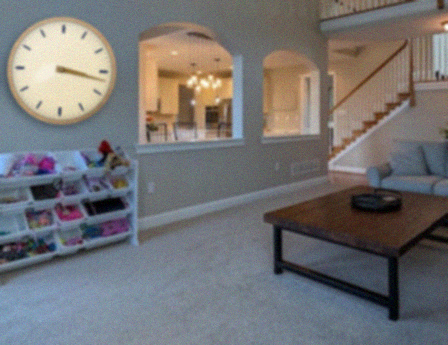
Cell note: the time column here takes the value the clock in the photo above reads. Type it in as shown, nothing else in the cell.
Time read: 3:17
